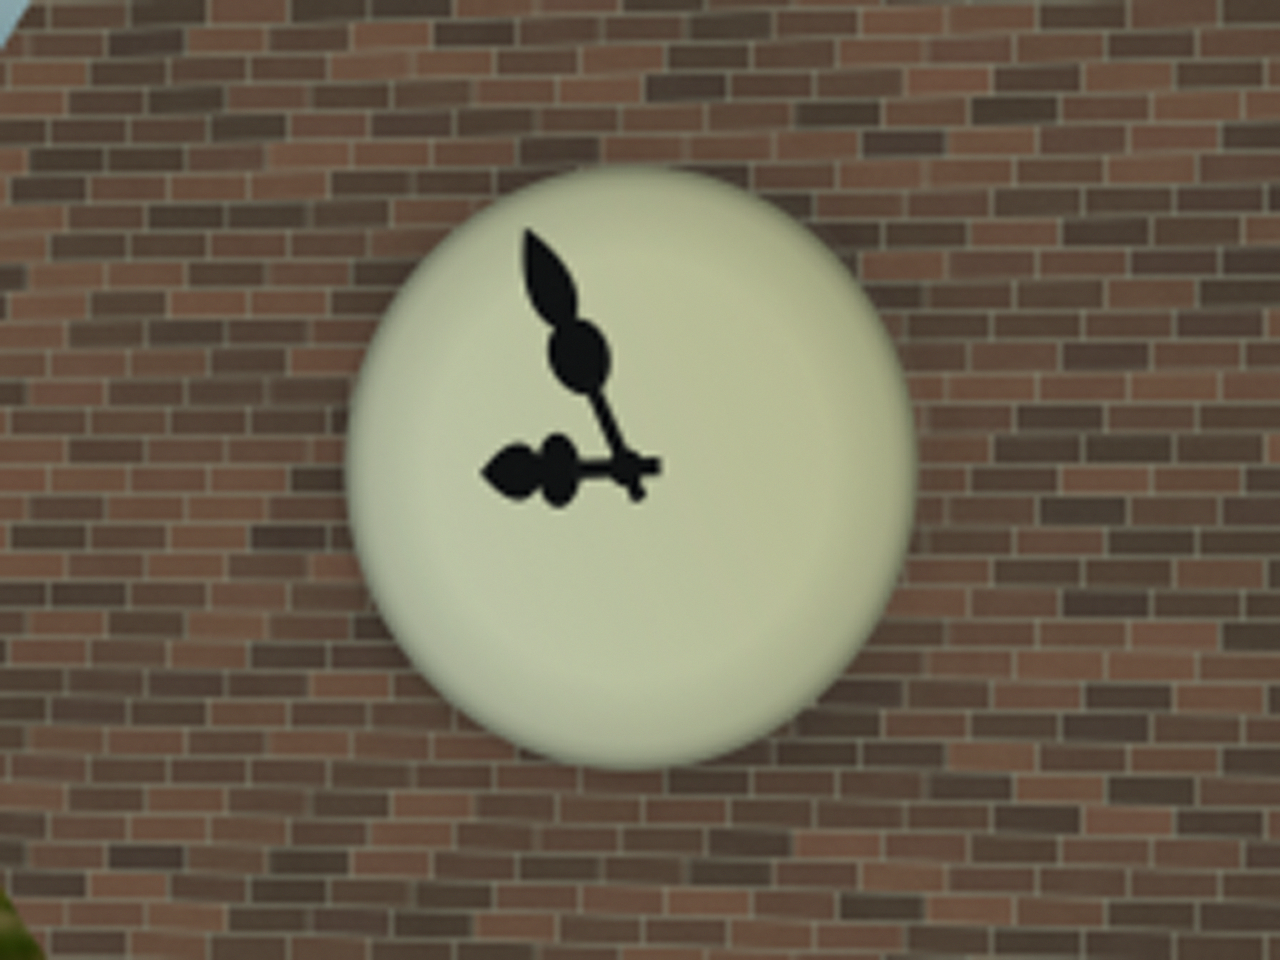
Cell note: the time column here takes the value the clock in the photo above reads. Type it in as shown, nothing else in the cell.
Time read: 8:56
